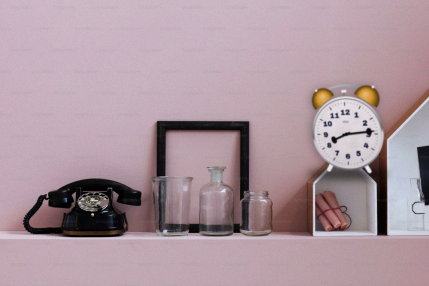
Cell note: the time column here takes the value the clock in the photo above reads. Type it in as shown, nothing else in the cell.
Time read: 8:14
